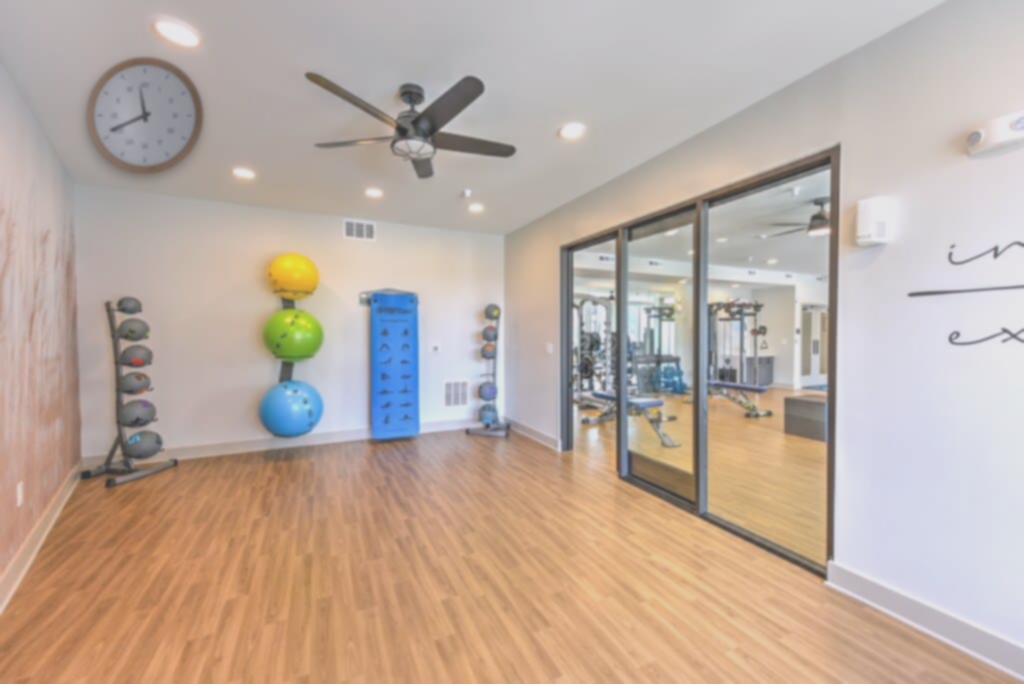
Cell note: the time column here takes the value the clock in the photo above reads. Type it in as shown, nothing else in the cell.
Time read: 11:41
